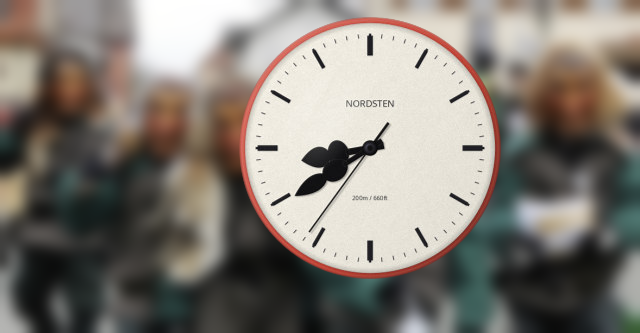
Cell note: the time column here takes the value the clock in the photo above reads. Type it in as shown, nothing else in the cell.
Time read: 8:39:36
